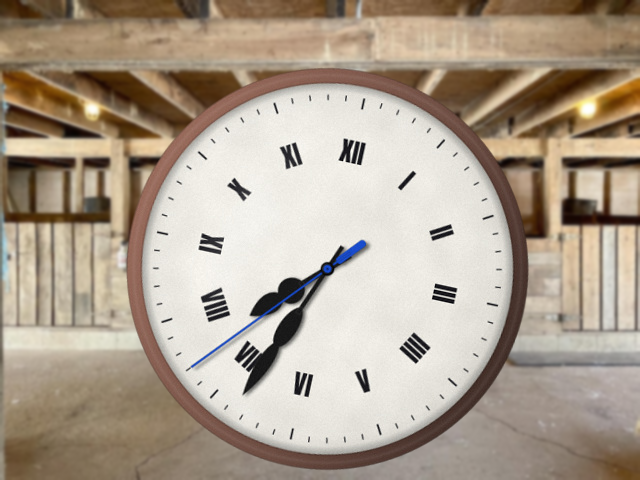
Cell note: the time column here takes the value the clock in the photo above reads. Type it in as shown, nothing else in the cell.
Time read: 7:33:37
